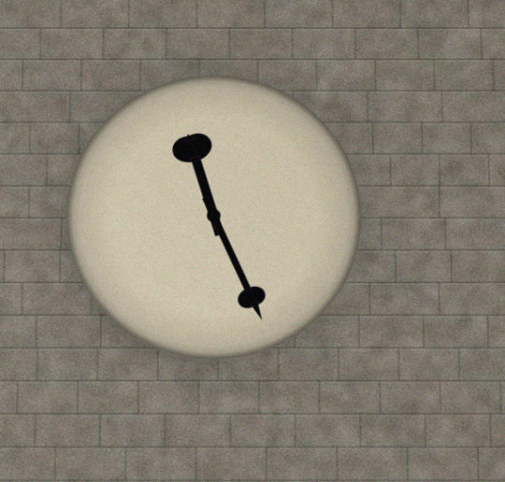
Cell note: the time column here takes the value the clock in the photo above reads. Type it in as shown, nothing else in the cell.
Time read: 11:26
